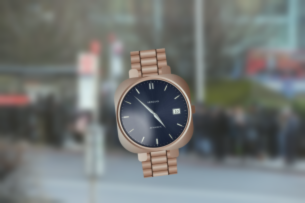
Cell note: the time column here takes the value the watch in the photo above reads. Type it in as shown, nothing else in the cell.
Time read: 4:53
